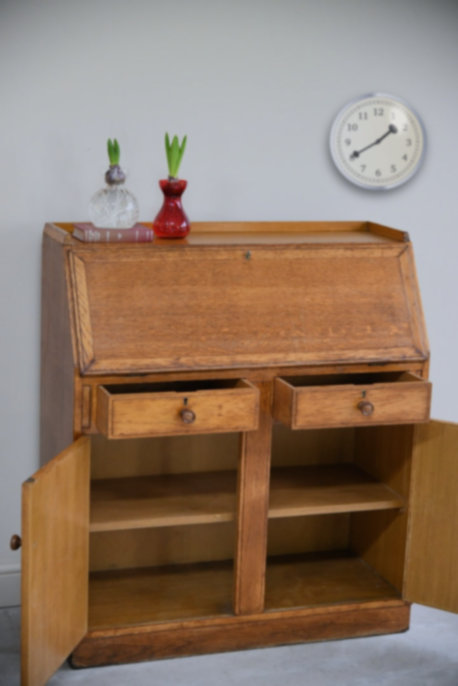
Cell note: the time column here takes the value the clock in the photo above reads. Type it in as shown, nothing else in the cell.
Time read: 1:40
